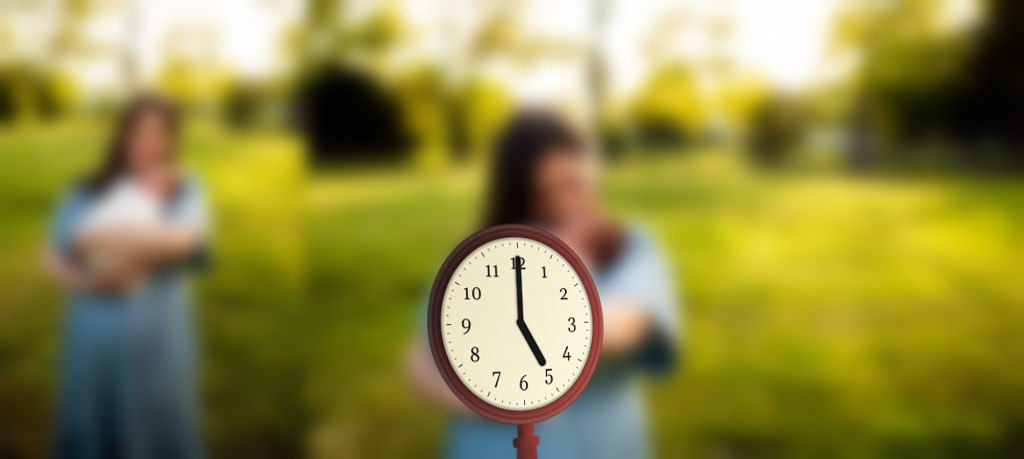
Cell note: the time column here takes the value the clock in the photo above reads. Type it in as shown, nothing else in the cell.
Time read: 5:00
